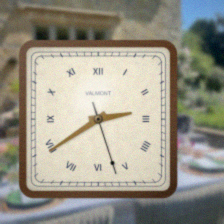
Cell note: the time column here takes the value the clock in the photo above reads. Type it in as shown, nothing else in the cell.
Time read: 2:39:27
